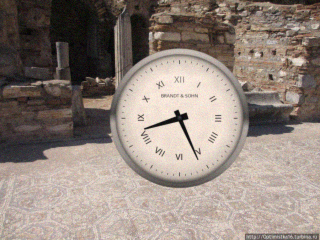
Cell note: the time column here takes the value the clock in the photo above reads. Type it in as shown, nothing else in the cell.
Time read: 8:26
